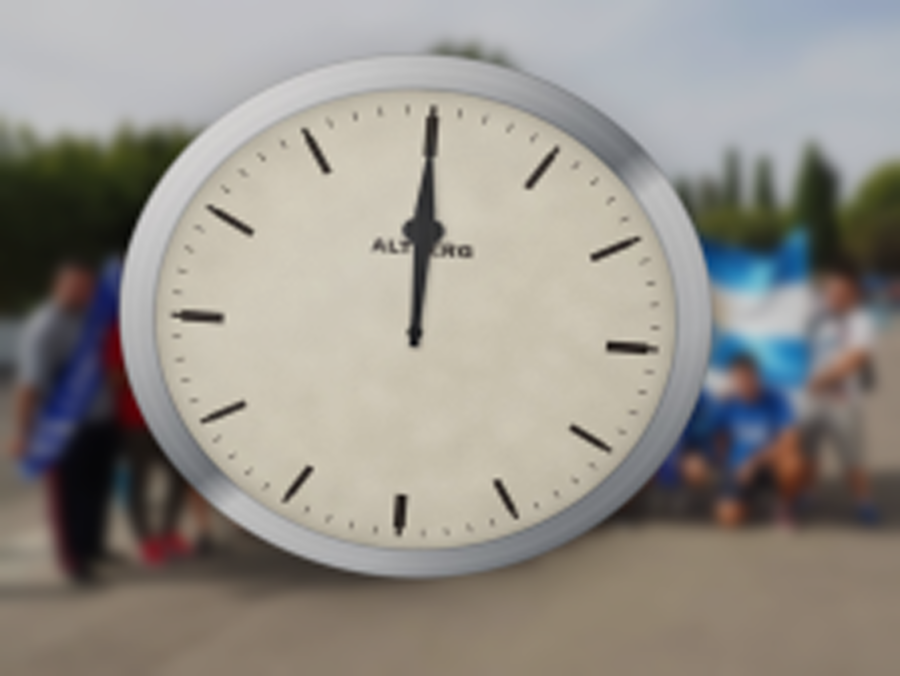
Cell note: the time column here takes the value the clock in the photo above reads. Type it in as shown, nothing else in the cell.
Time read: 12:00
